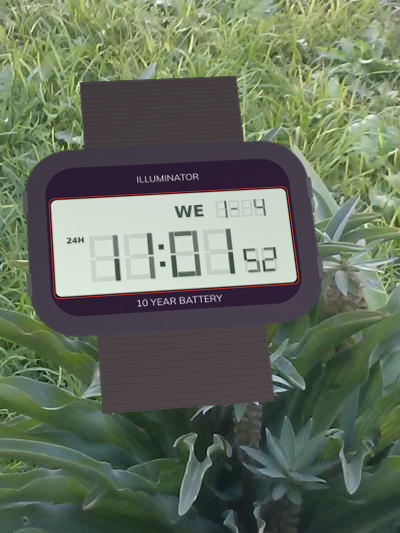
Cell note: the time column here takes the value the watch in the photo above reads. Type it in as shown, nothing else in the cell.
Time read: 11:01:52
